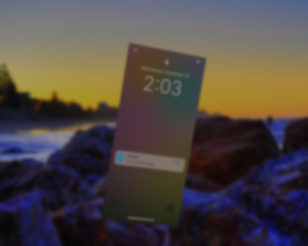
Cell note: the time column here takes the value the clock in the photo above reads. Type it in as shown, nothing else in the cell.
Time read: 2:03
